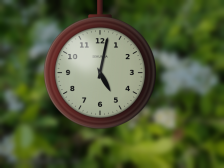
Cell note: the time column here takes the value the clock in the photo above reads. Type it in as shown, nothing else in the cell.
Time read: 5:02
